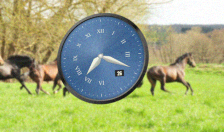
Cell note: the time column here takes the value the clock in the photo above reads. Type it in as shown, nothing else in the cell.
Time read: 7:19
